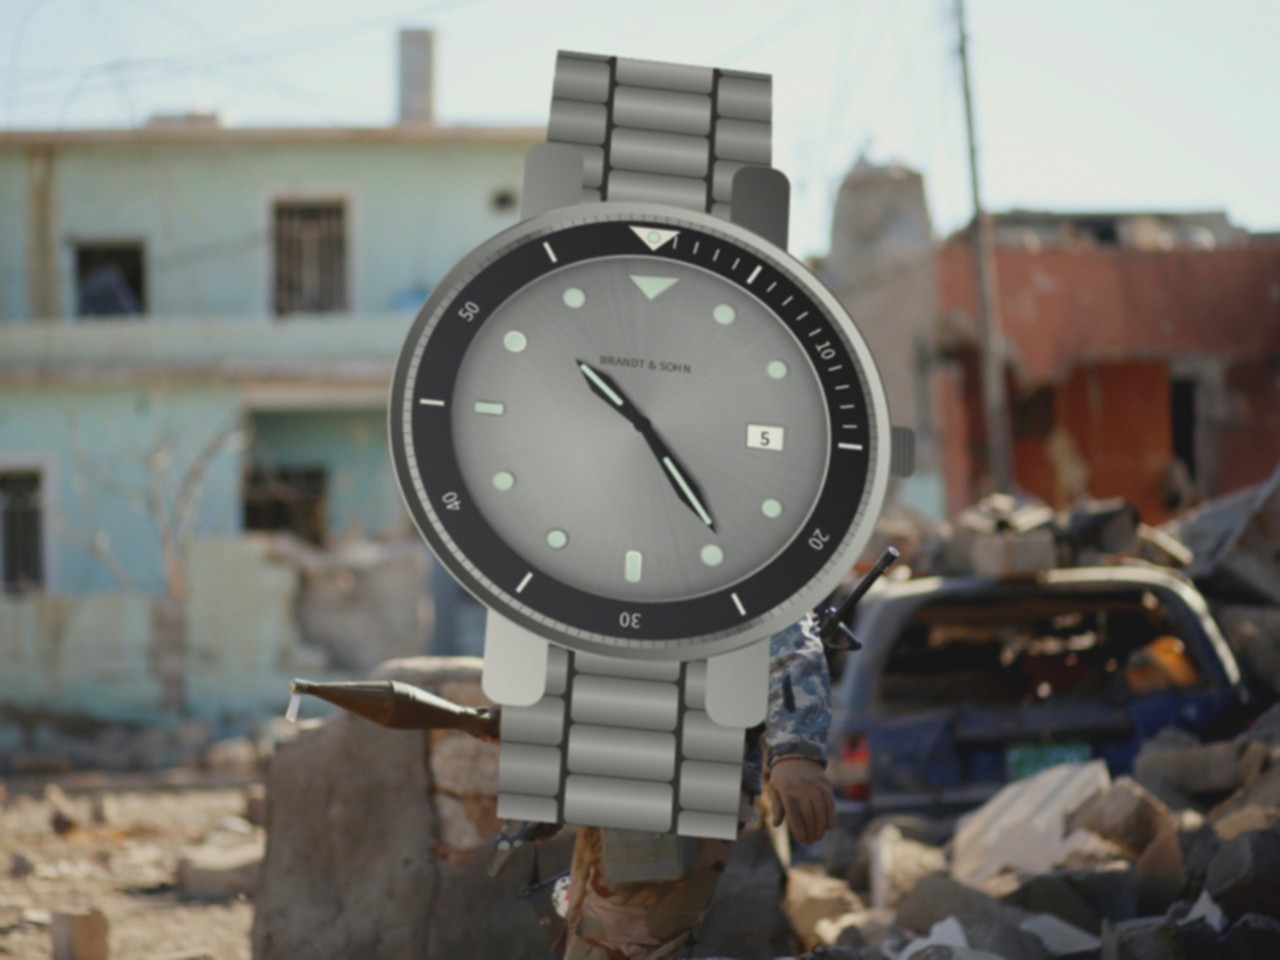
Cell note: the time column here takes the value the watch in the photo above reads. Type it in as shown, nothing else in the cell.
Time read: 10:24
